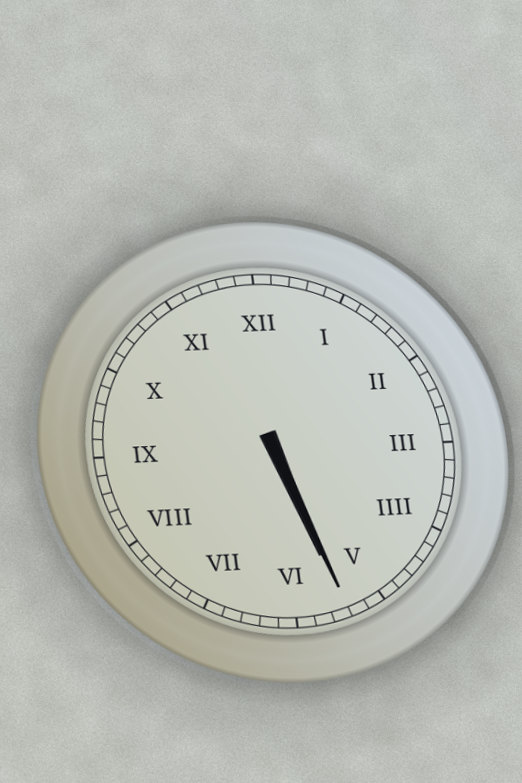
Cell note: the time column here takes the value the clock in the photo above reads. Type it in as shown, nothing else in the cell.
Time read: 5:27
